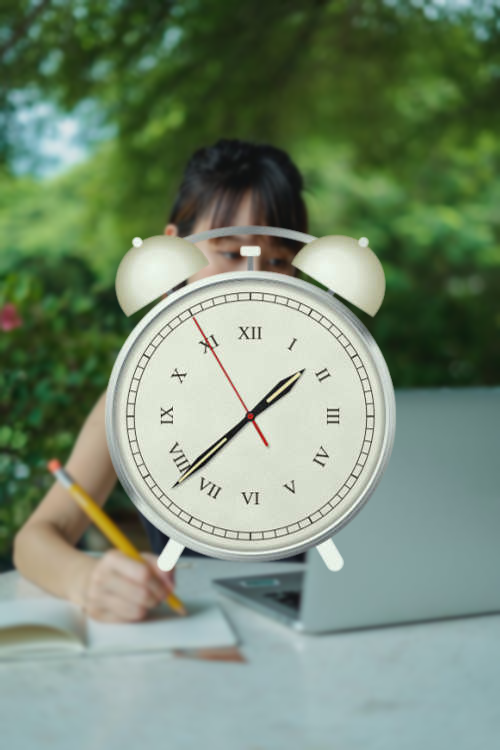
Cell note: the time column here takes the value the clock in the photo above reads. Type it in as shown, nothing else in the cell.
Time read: 1:37:55
